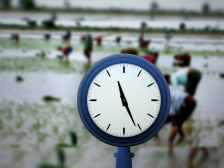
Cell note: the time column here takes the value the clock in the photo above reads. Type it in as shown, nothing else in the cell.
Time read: 11:26
